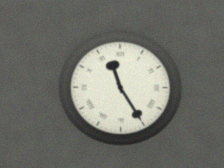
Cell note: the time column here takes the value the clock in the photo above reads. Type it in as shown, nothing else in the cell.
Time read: 11:25
